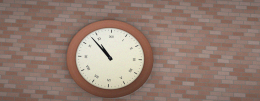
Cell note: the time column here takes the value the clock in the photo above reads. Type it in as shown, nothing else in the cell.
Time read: 10:53
